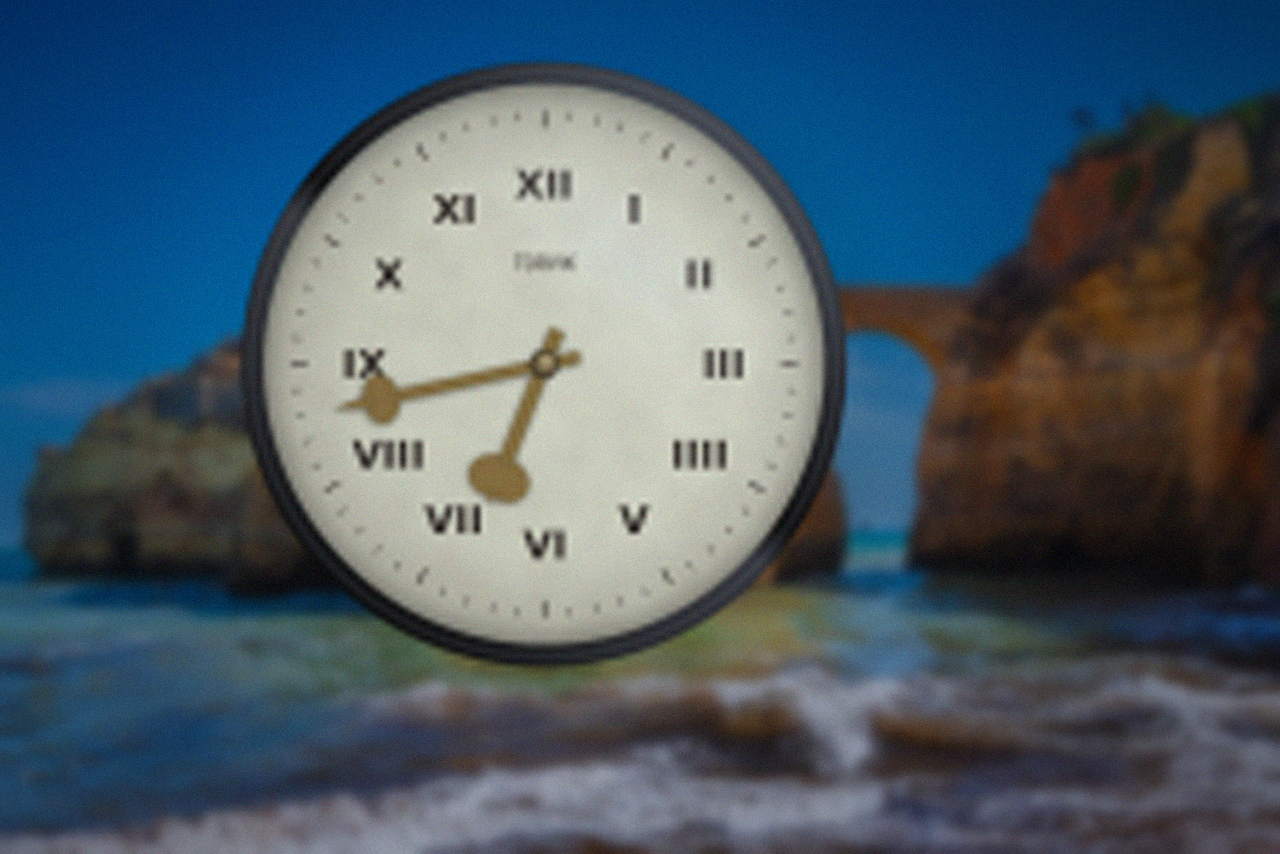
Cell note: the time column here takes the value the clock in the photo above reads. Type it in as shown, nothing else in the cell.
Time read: 6:43
